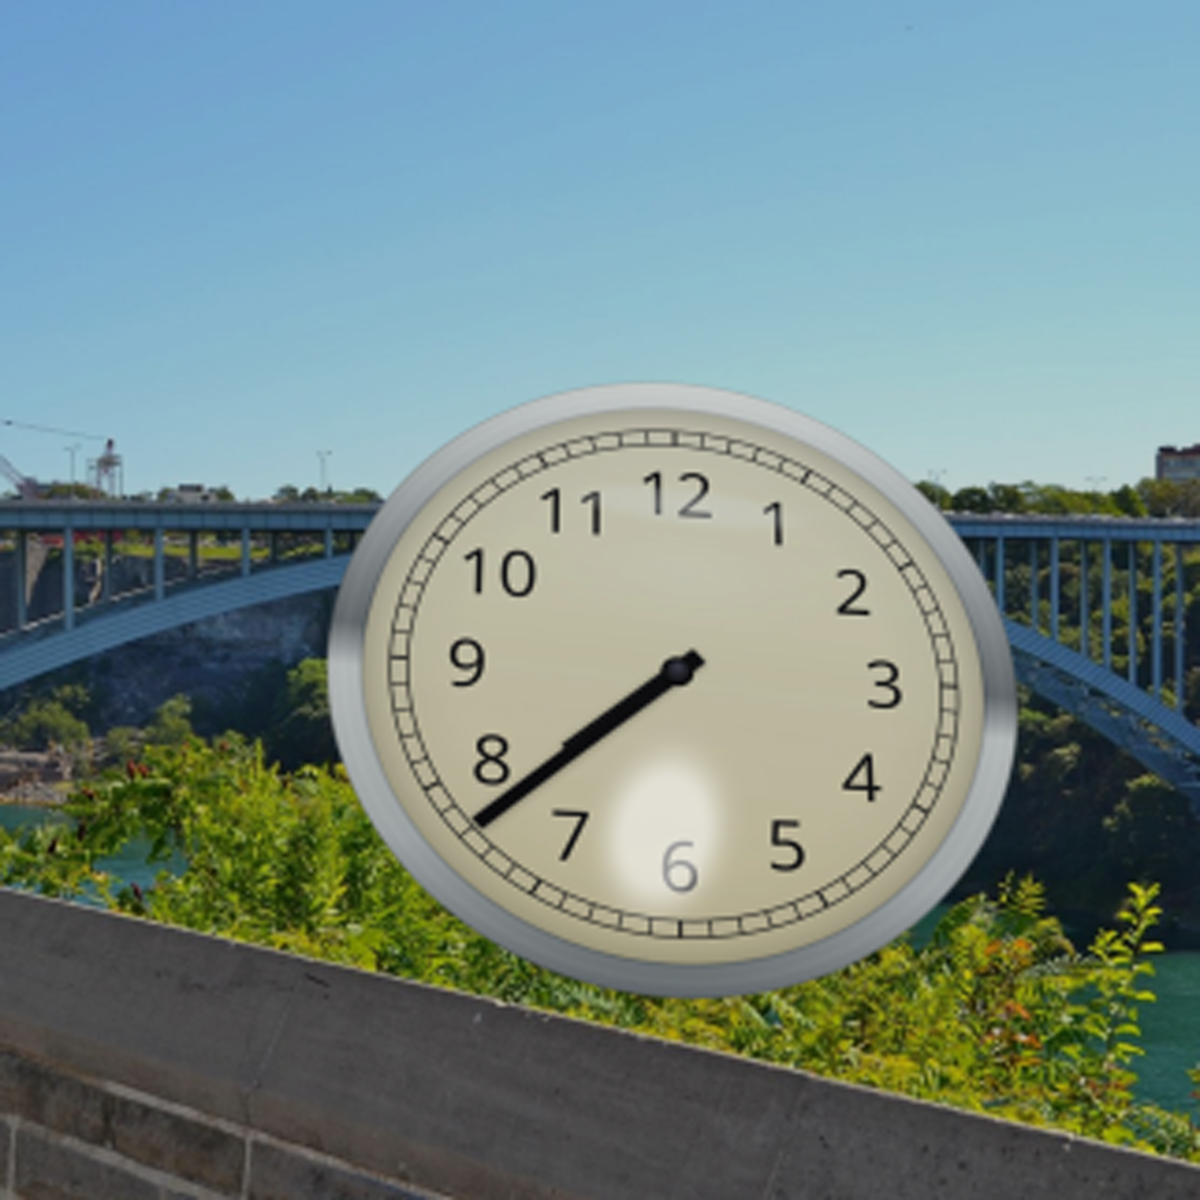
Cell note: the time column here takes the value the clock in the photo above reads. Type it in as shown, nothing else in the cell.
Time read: 7:38
